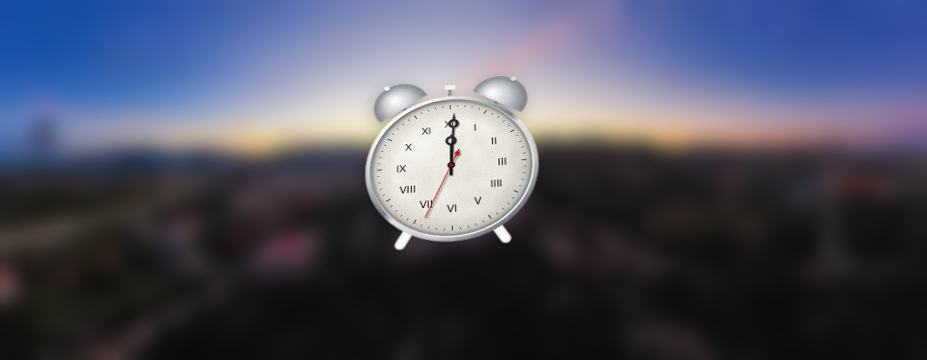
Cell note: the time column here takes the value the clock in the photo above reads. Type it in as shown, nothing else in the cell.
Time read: 12:00:34
